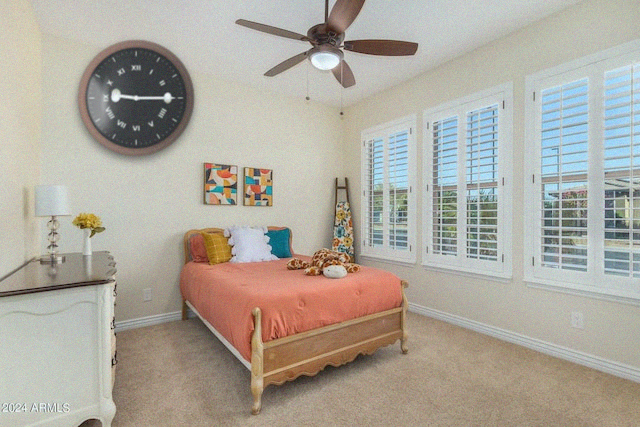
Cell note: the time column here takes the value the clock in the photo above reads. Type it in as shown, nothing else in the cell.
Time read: 9:15
